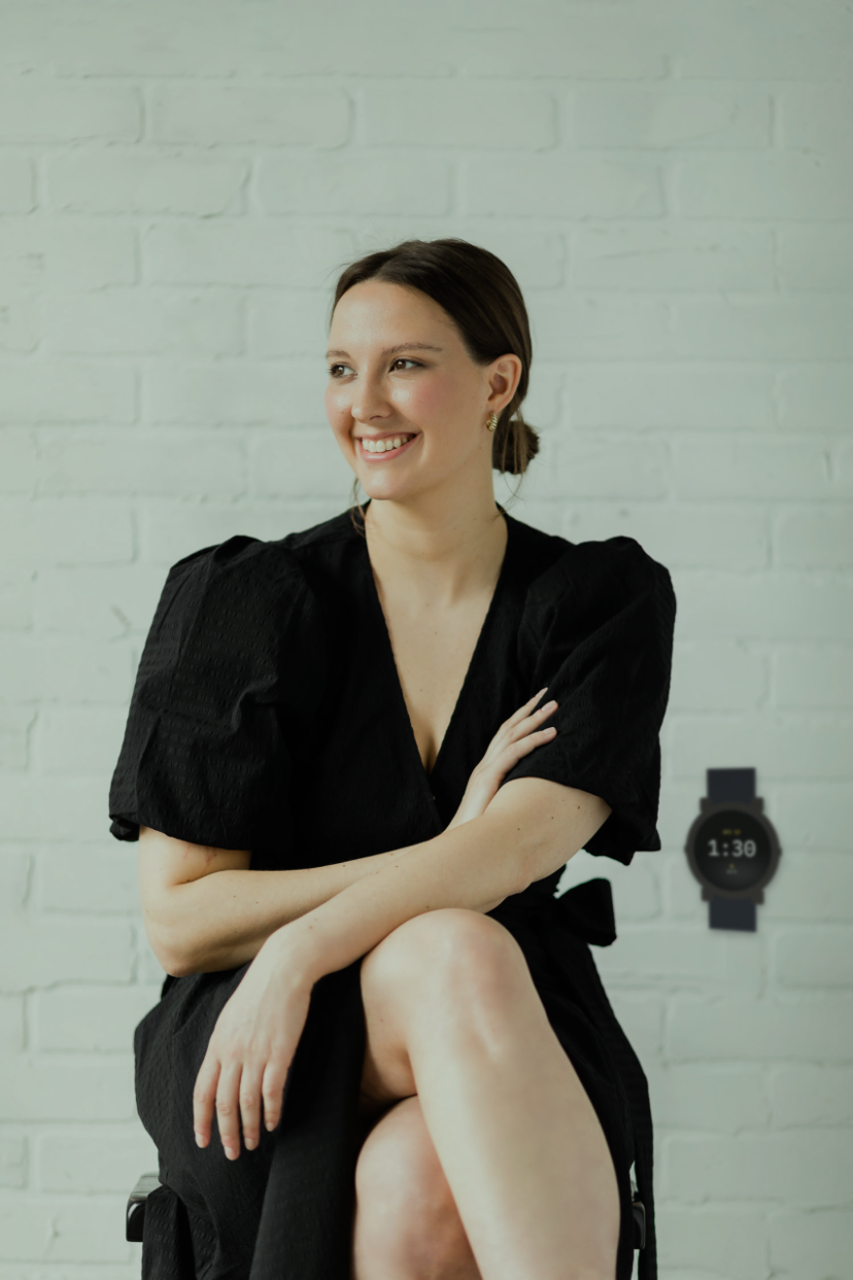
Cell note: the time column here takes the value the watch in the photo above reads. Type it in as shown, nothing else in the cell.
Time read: 1:30
